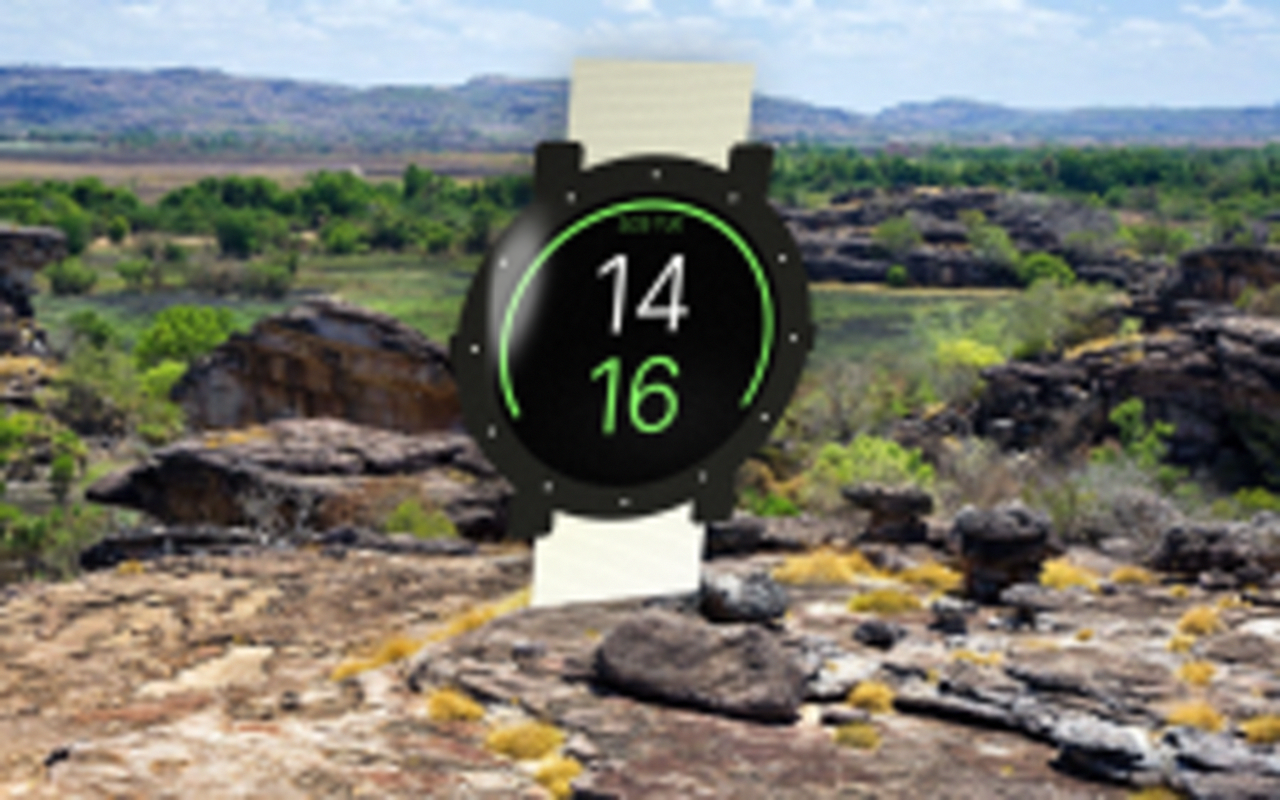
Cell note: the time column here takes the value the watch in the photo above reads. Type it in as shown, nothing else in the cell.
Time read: 14:16
